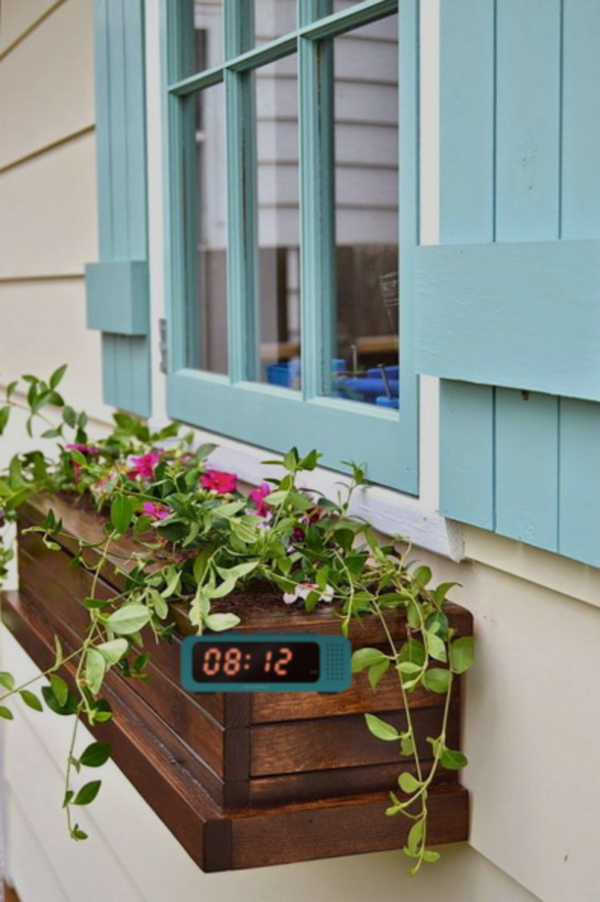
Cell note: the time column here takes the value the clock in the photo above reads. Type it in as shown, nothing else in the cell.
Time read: 8:12
